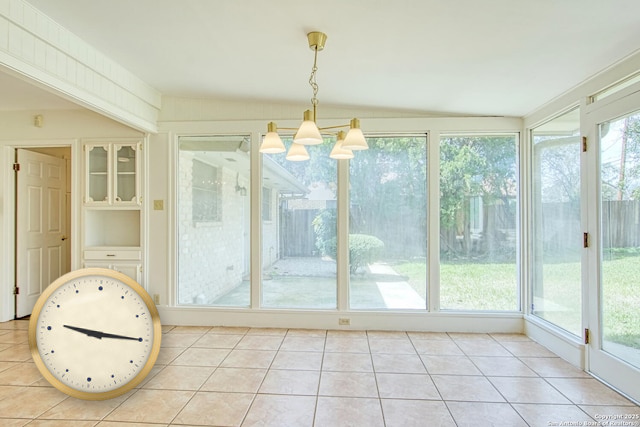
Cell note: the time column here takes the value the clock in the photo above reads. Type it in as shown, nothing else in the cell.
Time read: 9:15
